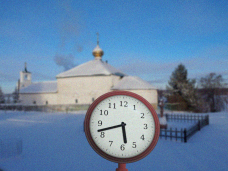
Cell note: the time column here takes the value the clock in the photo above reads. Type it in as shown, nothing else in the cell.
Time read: 5:42
